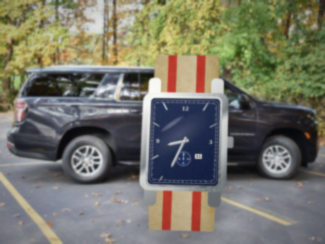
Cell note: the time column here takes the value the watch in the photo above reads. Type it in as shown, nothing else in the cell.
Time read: 8:34
